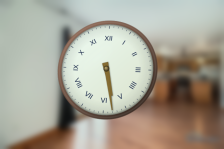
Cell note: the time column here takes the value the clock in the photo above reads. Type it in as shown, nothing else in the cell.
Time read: 5:28
